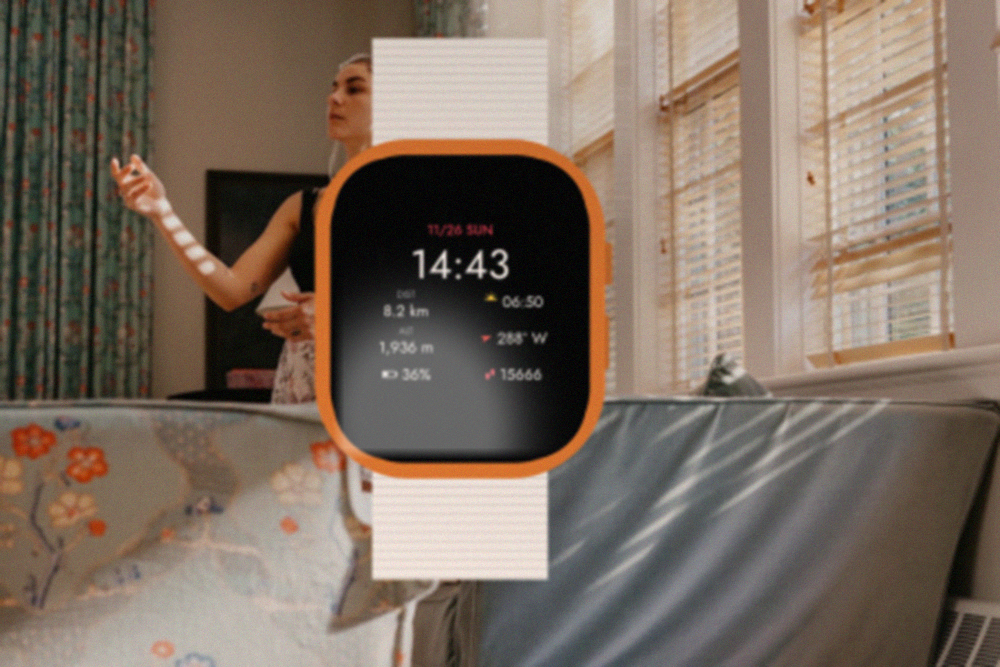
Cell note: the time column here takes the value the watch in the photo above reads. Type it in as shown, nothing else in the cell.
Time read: 14:43
